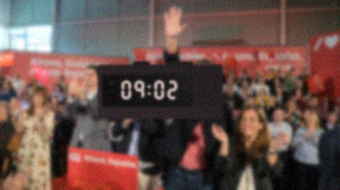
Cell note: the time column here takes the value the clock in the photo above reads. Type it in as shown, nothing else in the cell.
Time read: 9:02
